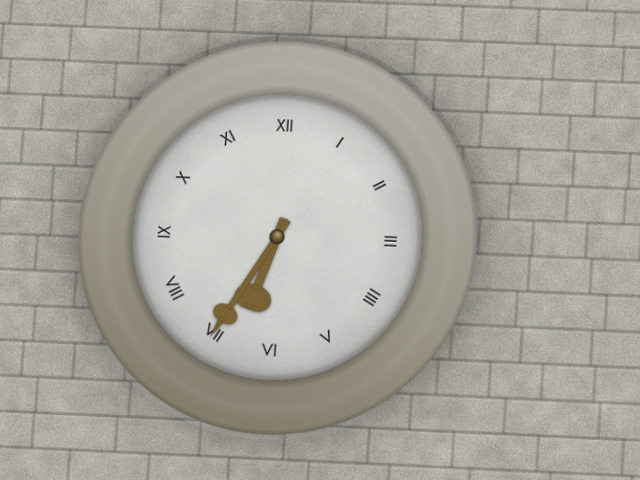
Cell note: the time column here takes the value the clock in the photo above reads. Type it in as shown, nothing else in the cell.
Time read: 6:35
